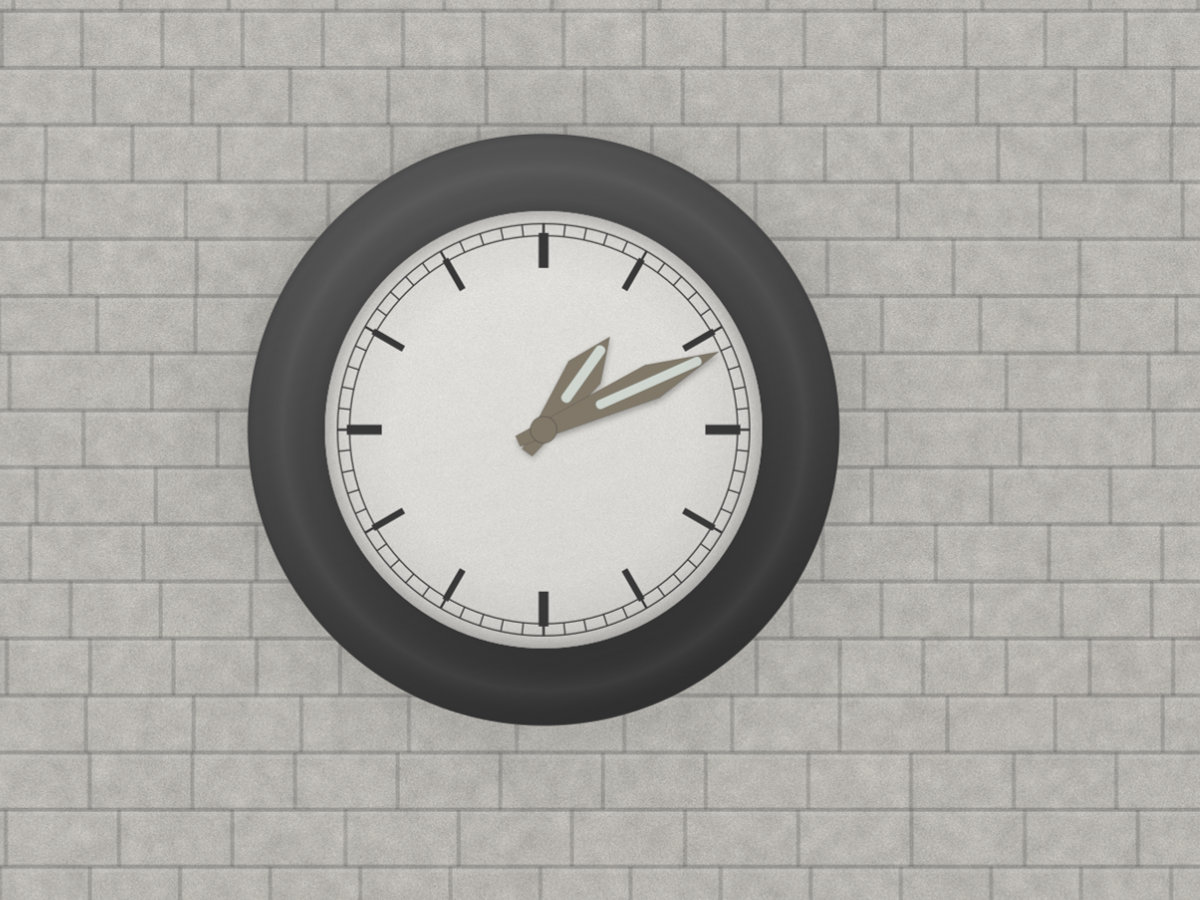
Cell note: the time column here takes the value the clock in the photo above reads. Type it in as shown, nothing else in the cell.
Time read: 1:11
